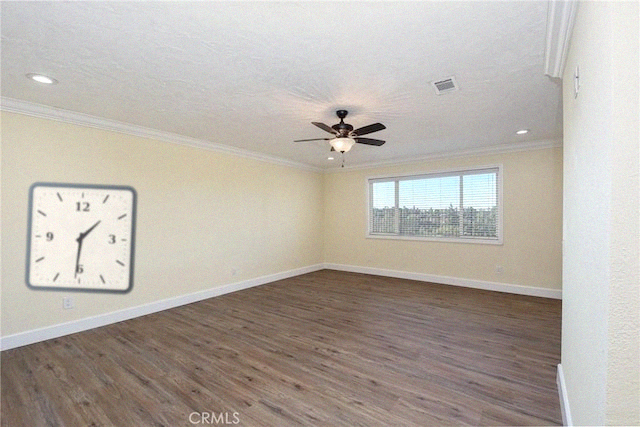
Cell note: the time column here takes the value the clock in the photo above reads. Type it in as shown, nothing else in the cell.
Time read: 1:31
